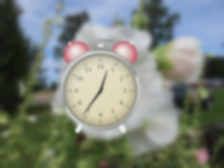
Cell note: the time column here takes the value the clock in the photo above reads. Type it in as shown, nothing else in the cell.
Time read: 12:36
